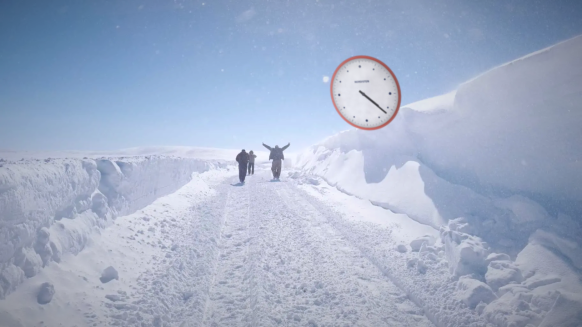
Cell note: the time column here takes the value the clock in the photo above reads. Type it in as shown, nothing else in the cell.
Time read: 4:22
